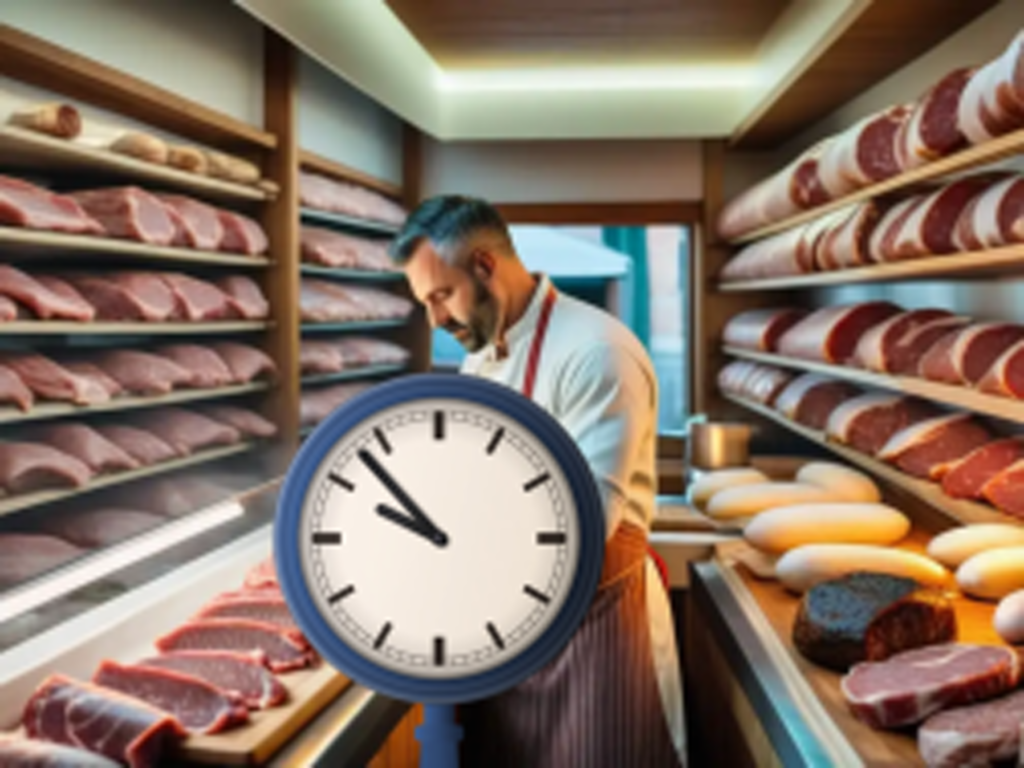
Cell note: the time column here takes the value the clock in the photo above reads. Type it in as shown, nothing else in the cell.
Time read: 9:53
